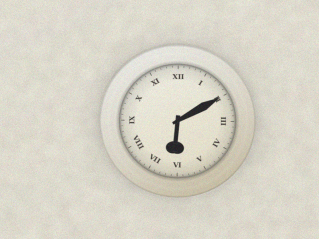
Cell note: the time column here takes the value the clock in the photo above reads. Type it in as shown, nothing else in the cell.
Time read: 6:10
